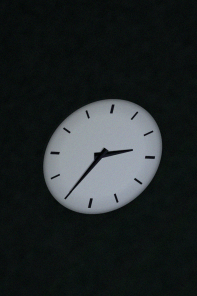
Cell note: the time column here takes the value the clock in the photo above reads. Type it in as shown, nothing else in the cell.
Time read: 2:35
